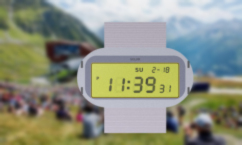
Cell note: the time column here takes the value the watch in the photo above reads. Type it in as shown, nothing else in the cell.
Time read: 11:39
